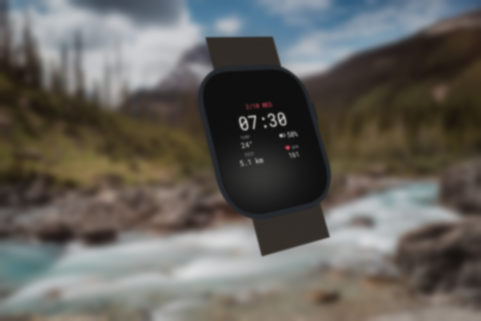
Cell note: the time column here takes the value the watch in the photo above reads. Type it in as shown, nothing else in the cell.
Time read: 7:30
